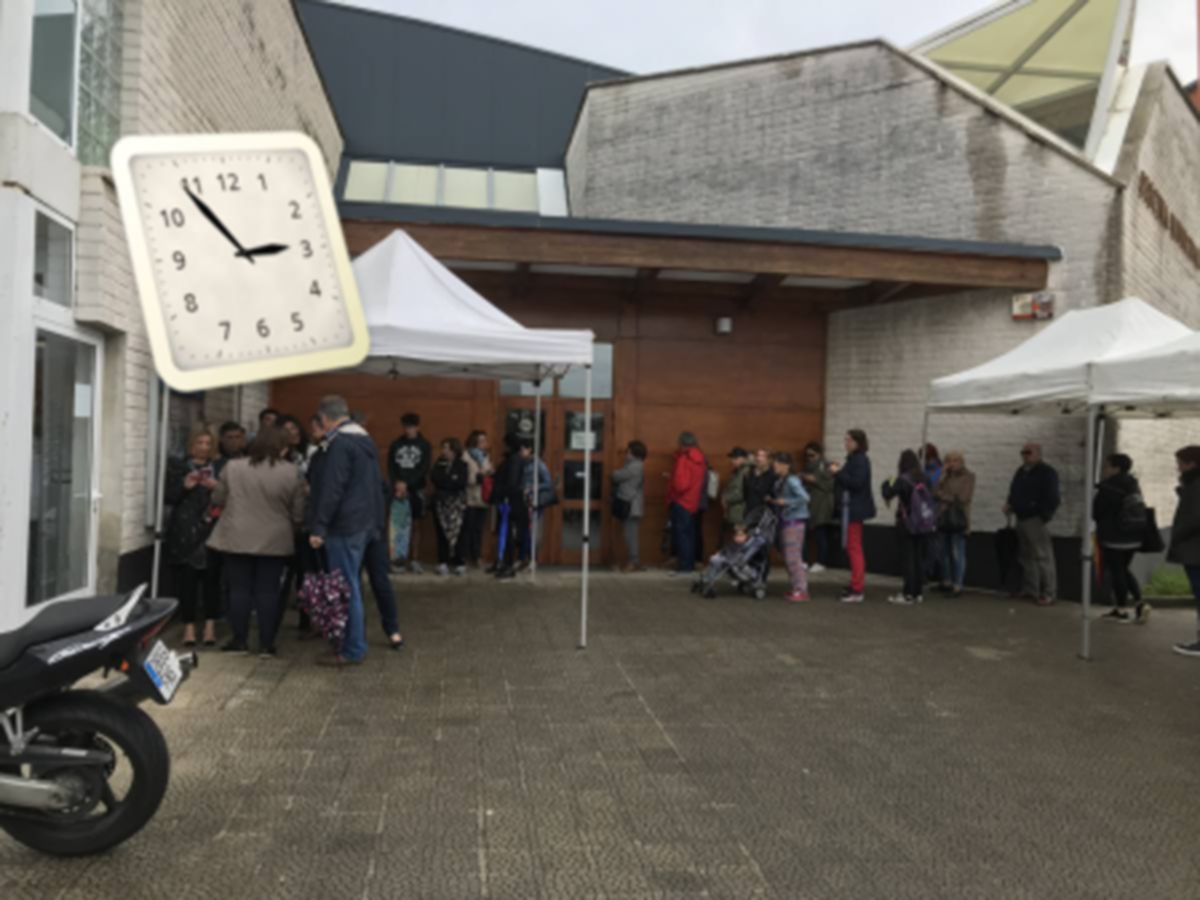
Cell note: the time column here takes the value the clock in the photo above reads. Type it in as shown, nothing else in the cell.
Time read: 2:54
